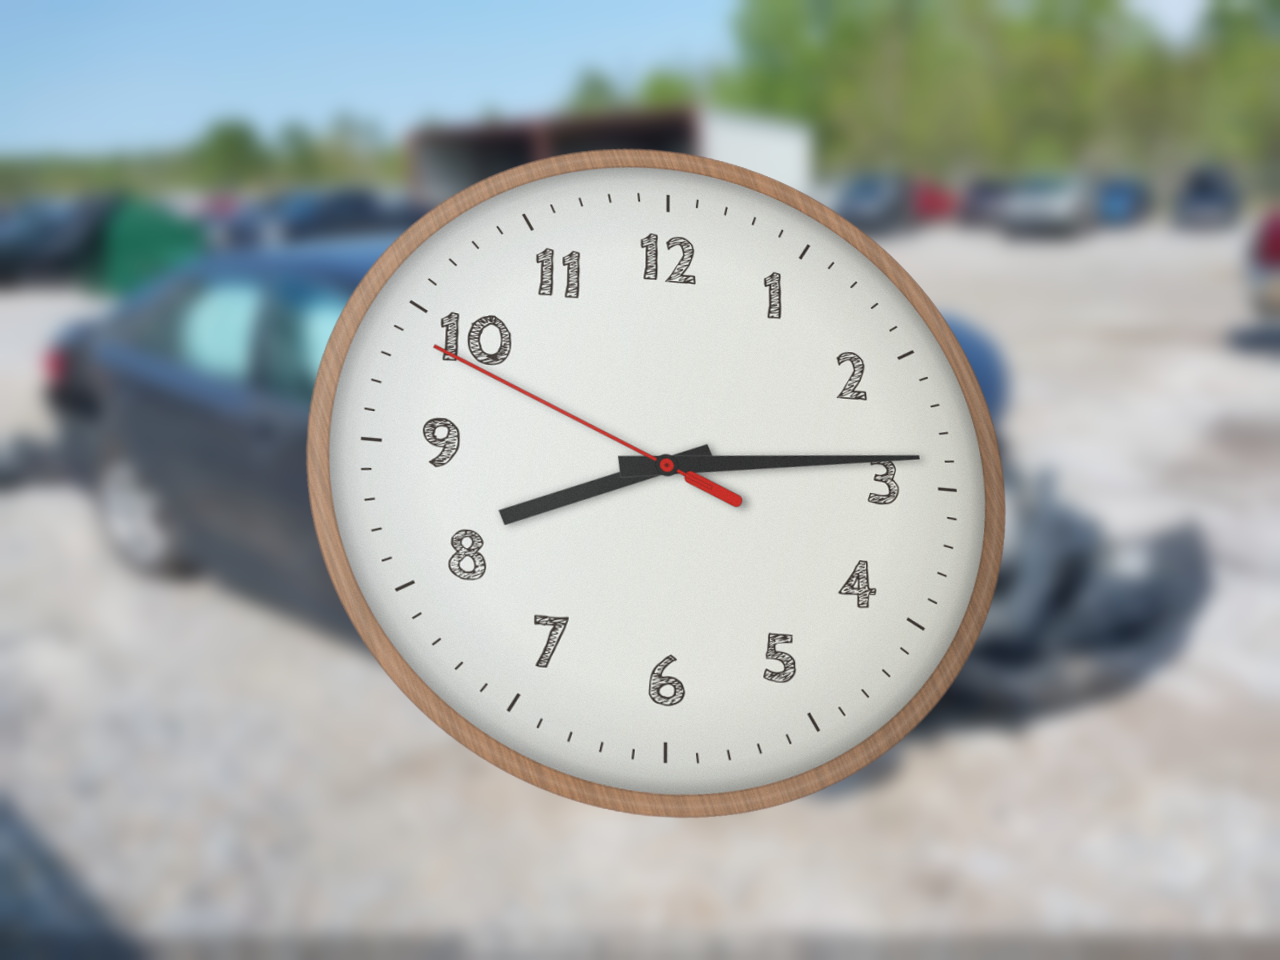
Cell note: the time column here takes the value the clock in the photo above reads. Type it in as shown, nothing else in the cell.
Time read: 8:13:49
